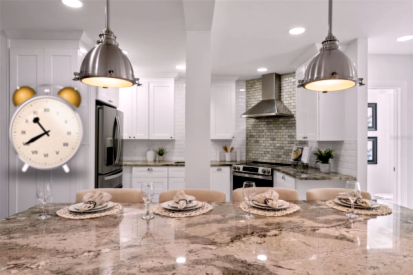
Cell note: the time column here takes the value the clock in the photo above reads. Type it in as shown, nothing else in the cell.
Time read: 10:40
